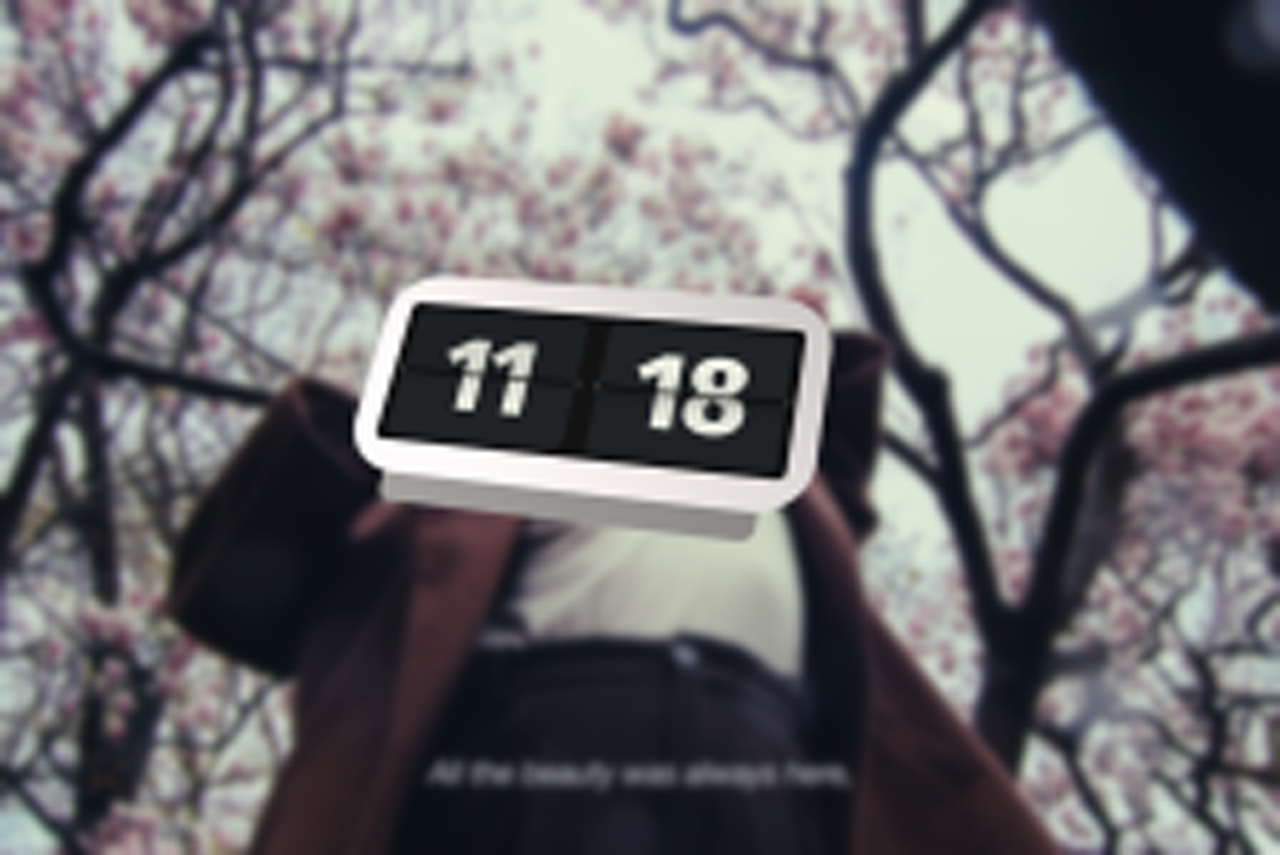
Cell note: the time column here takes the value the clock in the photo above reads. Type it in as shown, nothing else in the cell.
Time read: 11:18
